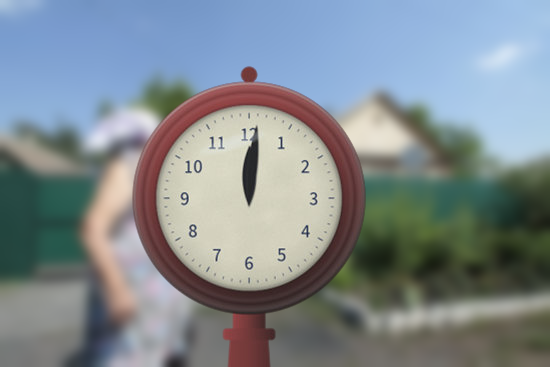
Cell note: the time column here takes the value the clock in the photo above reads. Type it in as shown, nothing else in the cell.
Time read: 12:01
